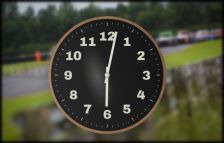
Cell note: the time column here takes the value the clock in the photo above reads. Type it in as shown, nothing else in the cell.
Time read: 6:02
